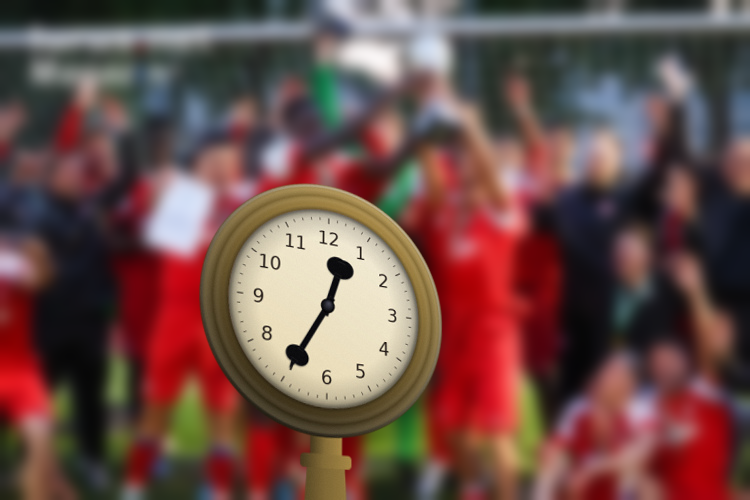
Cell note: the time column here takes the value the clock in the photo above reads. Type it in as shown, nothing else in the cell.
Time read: 12:35
